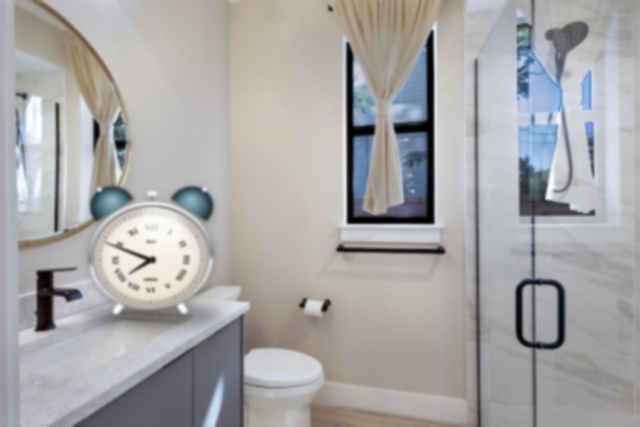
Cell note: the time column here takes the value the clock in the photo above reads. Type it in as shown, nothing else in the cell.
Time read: 7:49
